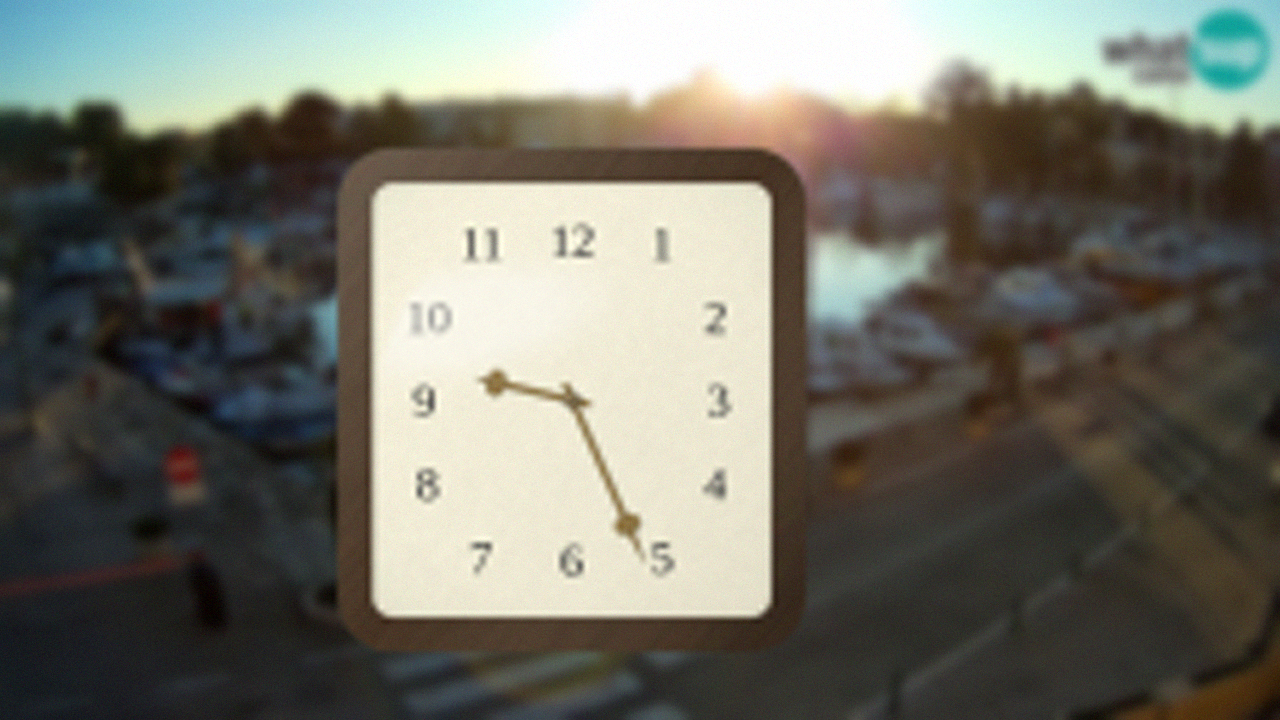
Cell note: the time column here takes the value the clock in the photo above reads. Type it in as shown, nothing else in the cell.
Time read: 9:26
